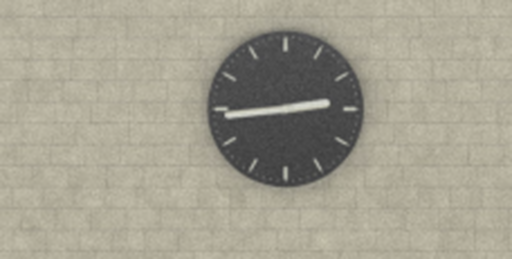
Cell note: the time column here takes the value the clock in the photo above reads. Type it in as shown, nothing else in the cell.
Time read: 2:44
